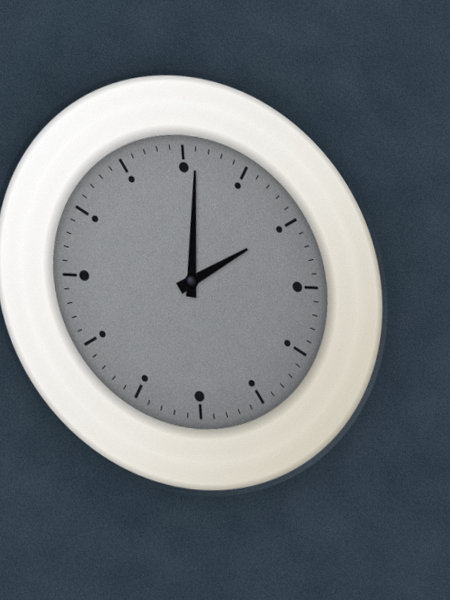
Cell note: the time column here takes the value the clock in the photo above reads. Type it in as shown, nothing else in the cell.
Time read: 2:01
